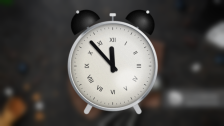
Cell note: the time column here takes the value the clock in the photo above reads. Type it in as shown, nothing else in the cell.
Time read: 11:53
